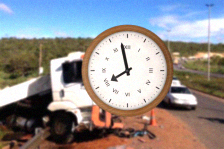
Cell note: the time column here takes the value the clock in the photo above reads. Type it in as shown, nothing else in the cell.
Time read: 7:58
